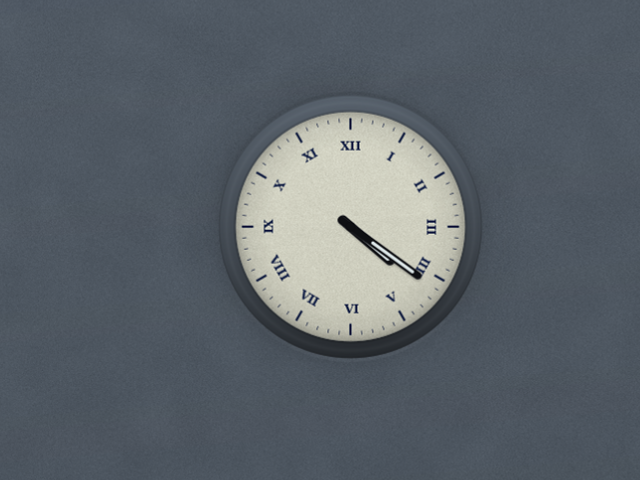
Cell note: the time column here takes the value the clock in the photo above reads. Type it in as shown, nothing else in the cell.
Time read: 4:21
